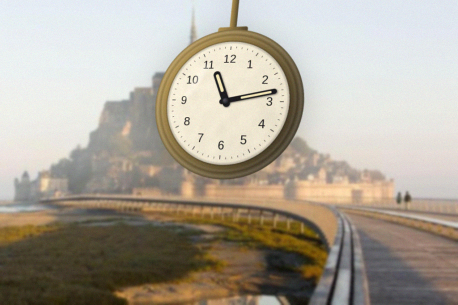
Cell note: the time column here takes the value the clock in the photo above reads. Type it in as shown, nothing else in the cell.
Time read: 11:13
